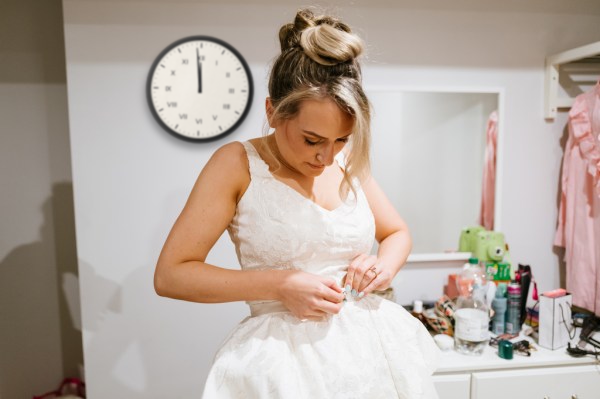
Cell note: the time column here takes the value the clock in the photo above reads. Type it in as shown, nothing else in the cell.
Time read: 11:59
